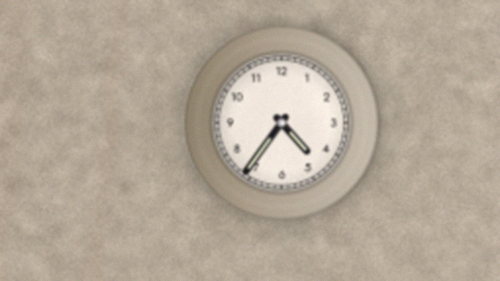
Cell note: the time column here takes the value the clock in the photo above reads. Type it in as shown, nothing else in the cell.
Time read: 4:36
